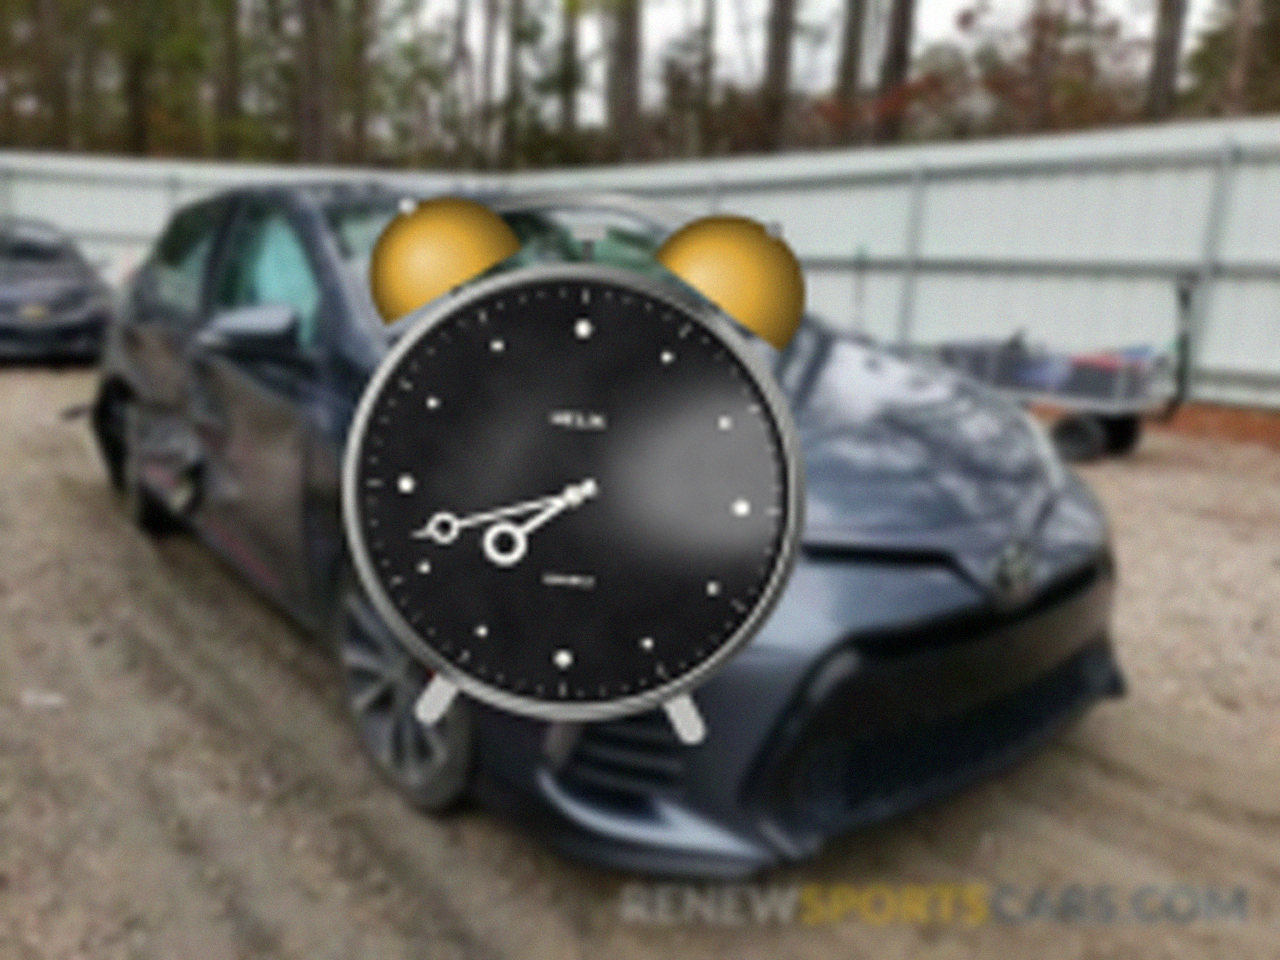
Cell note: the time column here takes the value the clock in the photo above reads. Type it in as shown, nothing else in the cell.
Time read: 7:42
